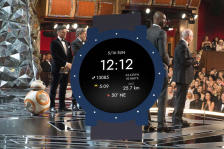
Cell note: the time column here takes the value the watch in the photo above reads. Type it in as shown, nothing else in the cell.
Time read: 12:12
